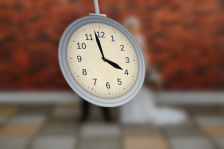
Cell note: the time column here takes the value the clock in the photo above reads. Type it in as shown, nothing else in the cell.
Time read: 3:58
